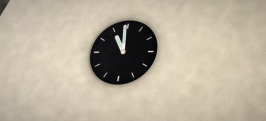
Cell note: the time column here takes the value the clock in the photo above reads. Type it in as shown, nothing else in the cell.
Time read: 10:59
